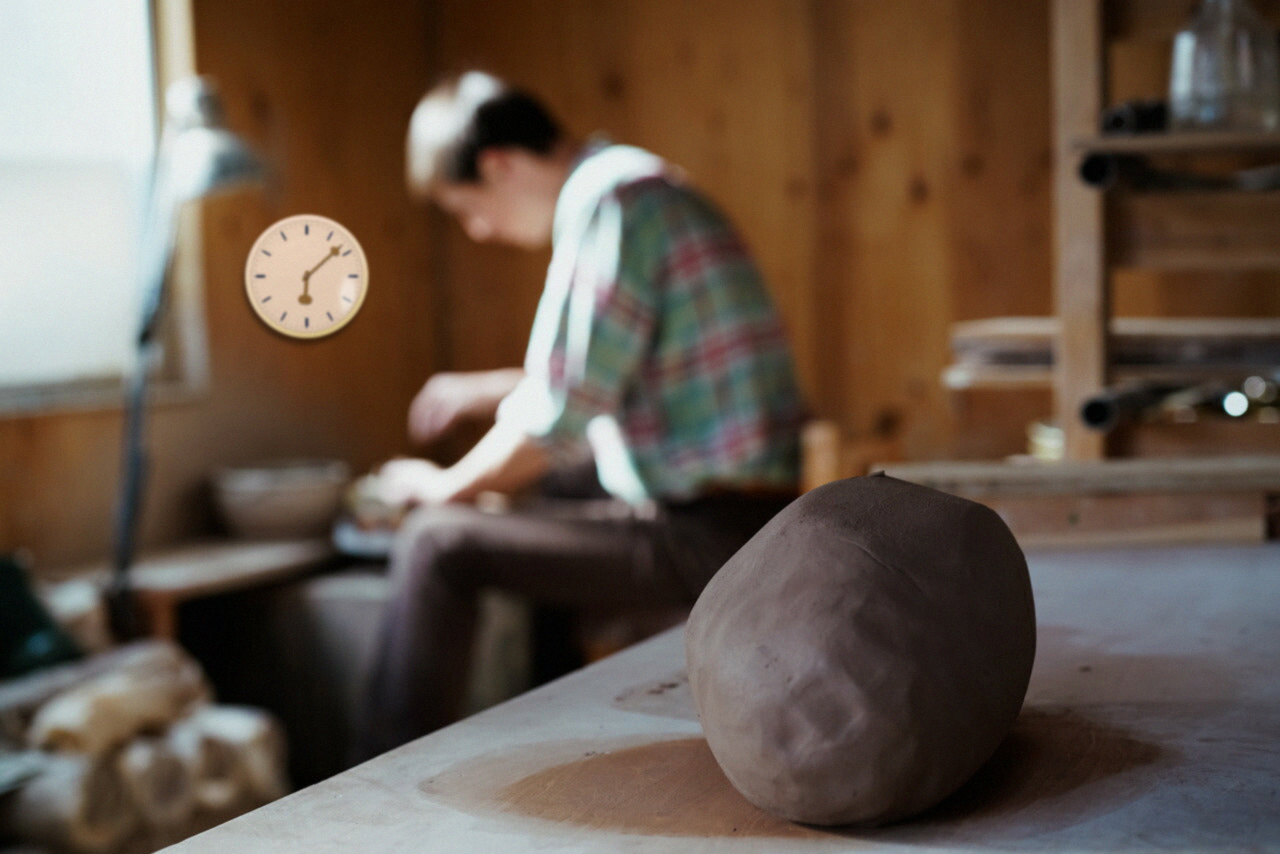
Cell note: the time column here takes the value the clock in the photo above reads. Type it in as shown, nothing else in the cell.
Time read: 6:08
